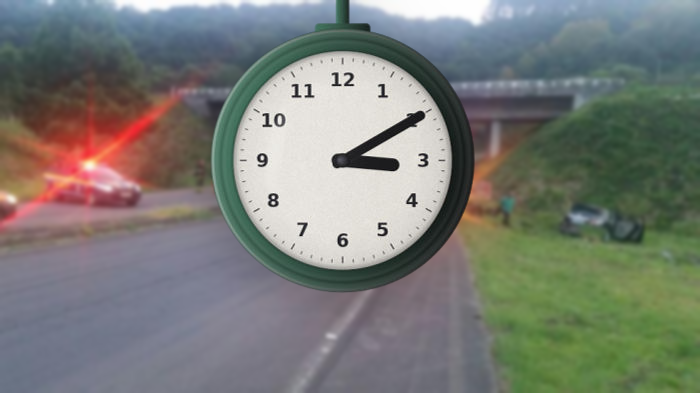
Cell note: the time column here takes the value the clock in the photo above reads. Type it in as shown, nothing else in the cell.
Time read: 3:10
